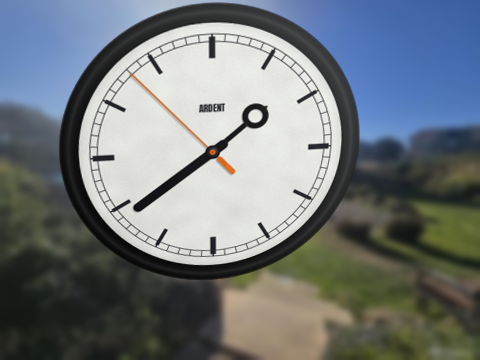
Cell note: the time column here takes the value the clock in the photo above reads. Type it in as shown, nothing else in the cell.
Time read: 1:38:53
